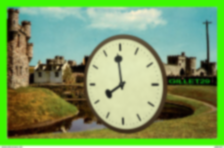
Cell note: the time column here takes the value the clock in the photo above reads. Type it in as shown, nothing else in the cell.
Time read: 7:59
